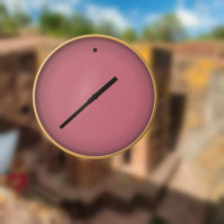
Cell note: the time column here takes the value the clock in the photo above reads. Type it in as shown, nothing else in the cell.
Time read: 1:38
